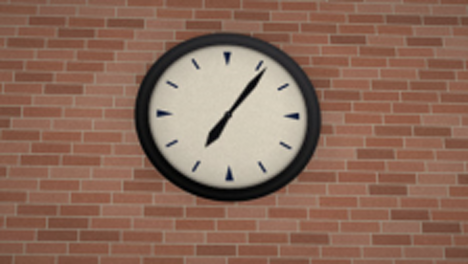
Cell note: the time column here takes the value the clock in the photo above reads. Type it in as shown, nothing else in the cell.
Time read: 7:06
